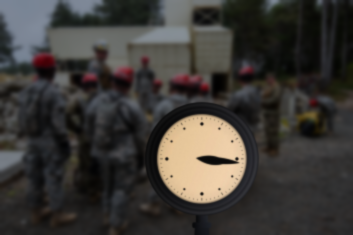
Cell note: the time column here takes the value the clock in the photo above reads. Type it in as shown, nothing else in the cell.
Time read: 3:16
